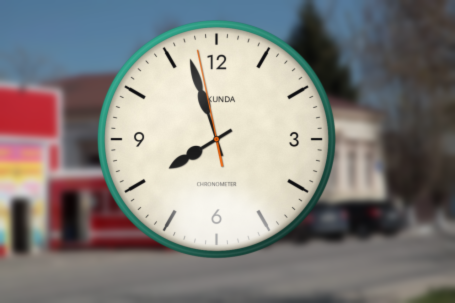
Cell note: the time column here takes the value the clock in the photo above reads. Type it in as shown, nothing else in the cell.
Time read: 7:56:58
